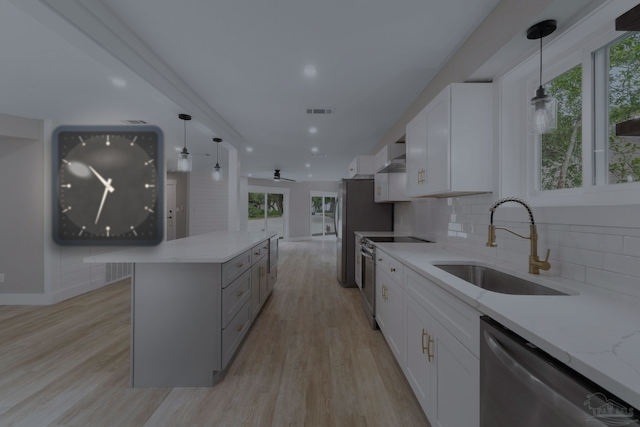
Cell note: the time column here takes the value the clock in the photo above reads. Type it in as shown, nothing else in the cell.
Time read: 10:33
